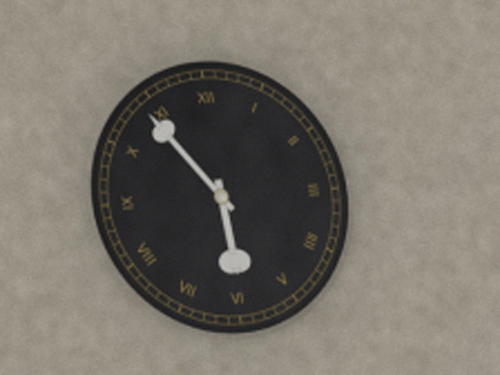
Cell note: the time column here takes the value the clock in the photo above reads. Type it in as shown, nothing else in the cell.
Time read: 5:54
